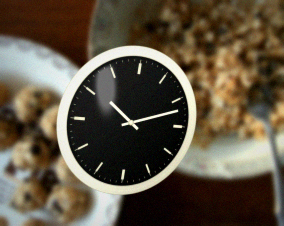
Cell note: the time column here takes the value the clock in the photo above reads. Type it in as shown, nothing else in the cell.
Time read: 10:12
